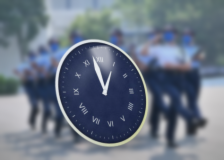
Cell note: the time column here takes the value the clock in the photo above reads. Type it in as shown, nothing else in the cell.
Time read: 12:58
